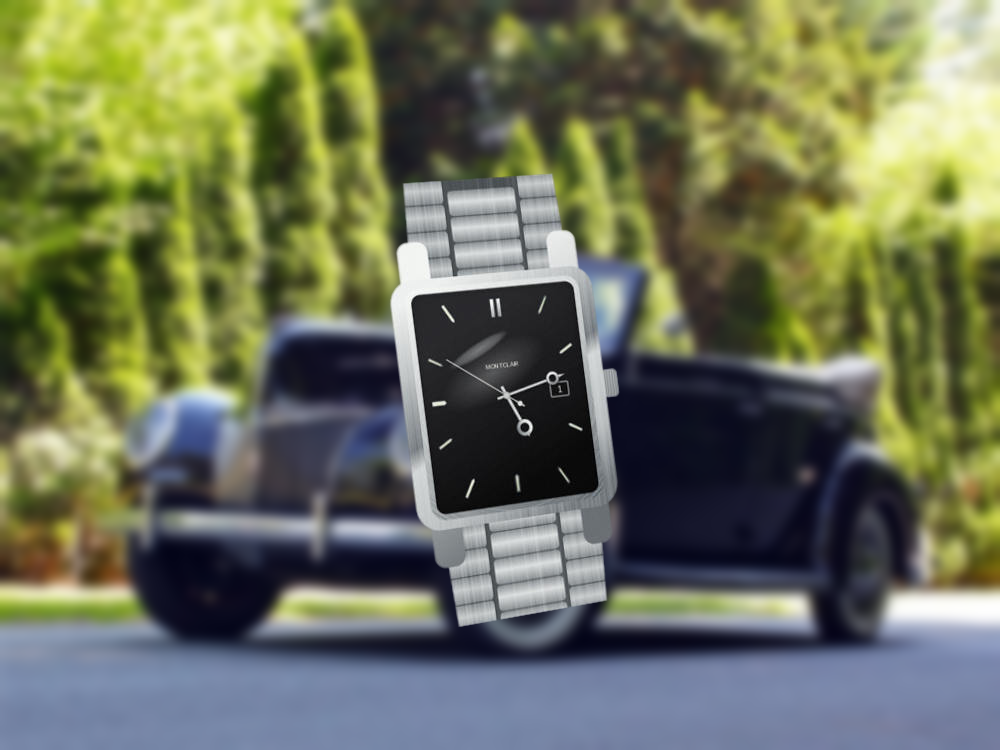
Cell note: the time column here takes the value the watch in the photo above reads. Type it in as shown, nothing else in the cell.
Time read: 5:12:51
